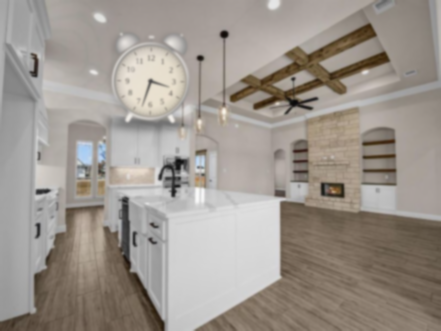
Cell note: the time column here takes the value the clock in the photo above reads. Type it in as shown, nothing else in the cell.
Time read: 3:33
